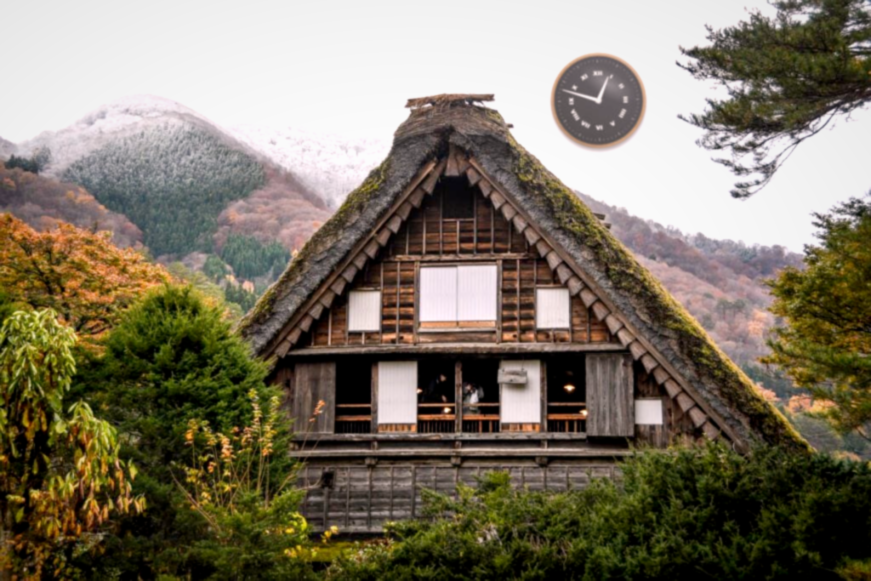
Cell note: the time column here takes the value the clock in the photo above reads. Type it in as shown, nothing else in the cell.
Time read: 12:48
